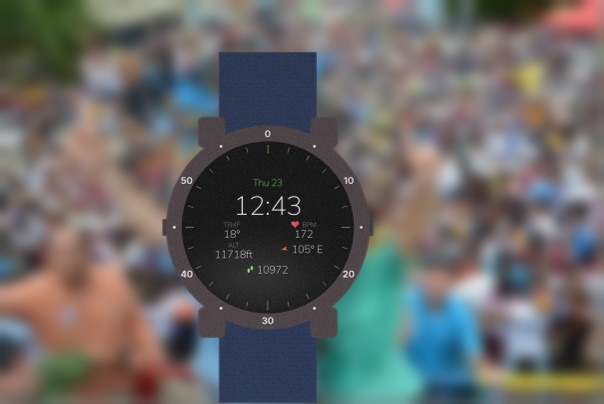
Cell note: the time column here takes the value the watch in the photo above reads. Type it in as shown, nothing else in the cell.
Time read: 12:43
